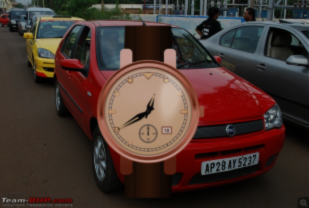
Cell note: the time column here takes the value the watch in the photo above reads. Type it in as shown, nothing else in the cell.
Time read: 12:40
